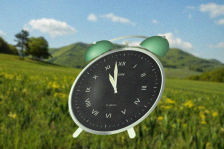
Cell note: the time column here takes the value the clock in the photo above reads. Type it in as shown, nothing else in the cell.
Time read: 10:58
